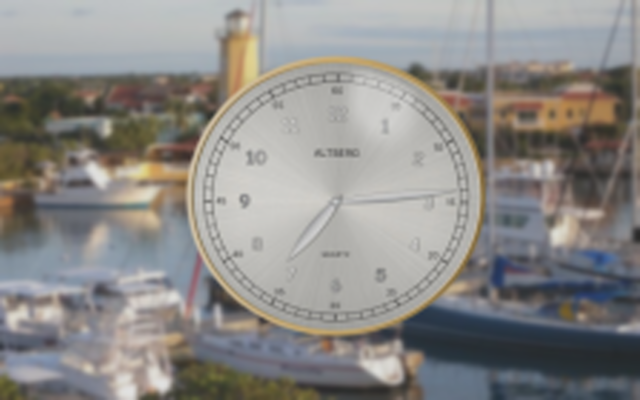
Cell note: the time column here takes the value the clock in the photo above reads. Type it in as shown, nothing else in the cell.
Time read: 7:14
